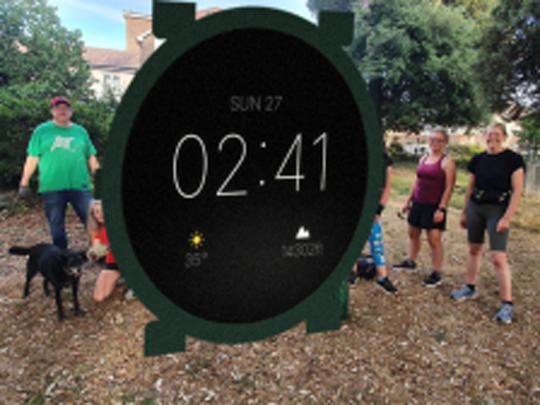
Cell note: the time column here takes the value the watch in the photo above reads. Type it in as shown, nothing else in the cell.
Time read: 2:41
